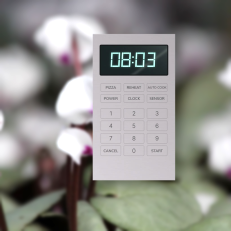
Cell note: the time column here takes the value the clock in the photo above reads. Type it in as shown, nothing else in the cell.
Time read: 8:03
